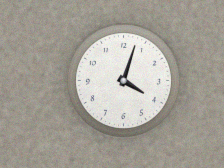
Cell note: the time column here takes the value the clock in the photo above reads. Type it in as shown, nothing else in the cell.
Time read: 4:03
